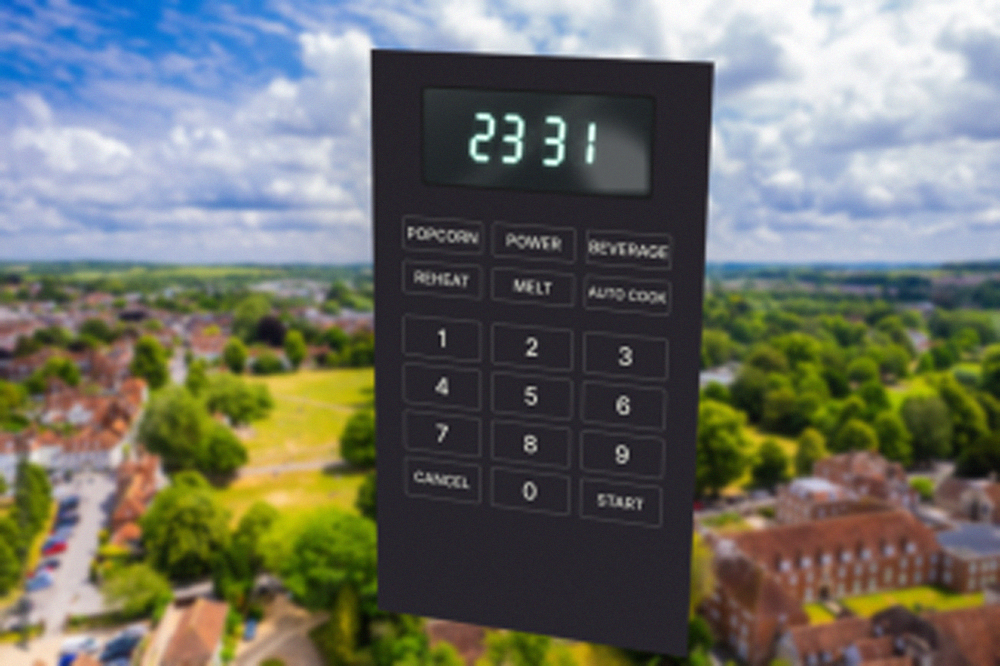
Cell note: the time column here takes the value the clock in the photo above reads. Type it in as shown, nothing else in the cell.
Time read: 23:31
